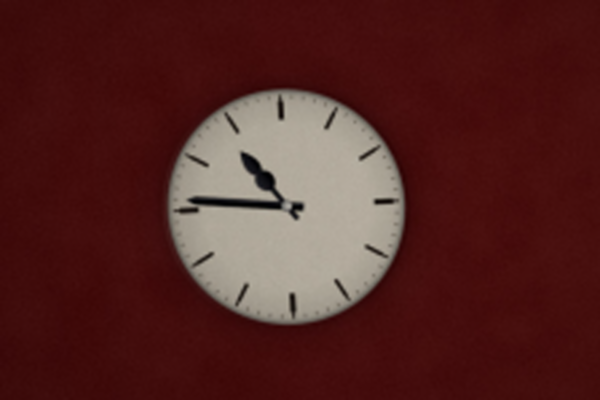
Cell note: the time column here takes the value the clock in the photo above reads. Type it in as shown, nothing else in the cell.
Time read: 10:46
